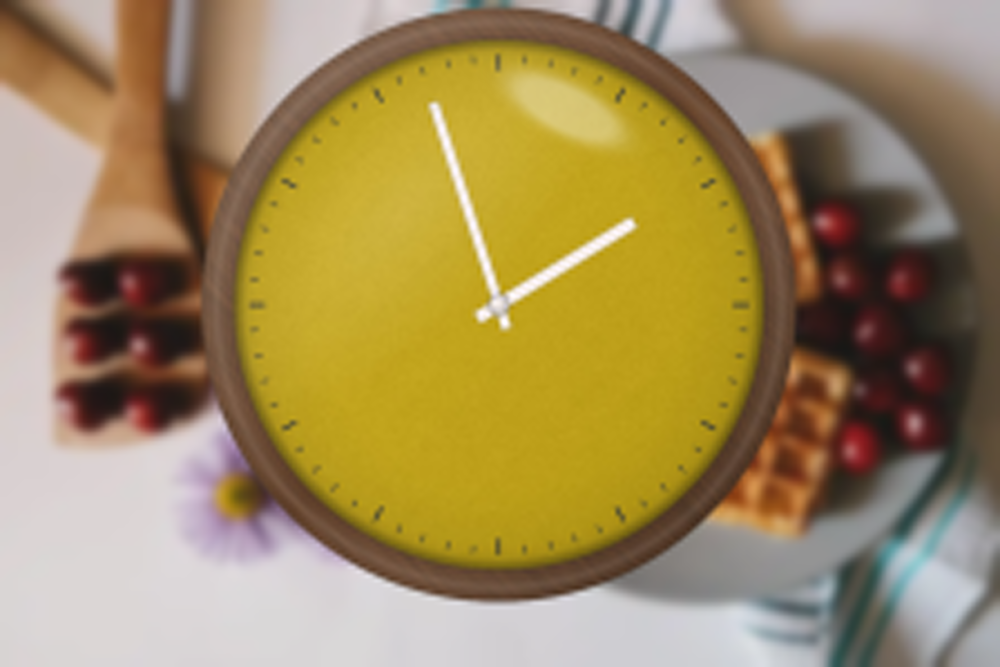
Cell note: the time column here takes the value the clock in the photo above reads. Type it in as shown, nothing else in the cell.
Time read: 1:57
